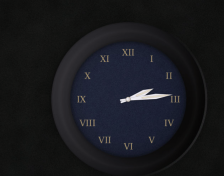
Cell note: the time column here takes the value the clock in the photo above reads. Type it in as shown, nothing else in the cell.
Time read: 2:14
